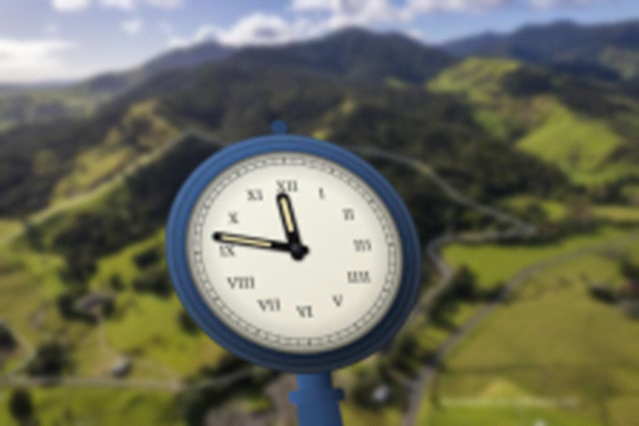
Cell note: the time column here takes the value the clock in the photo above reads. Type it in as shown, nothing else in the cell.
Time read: 11:47
